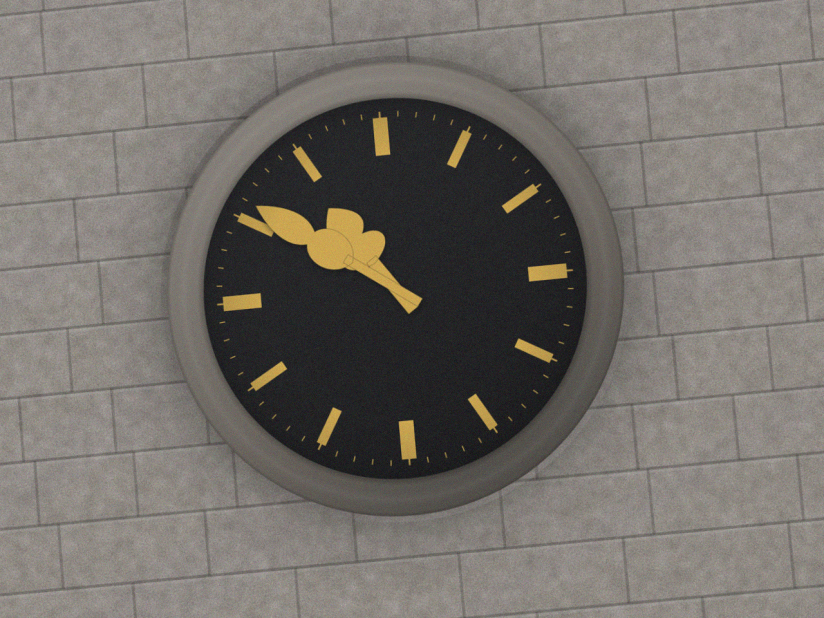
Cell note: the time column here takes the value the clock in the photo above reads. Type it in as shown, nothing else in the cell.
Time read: 10:51
